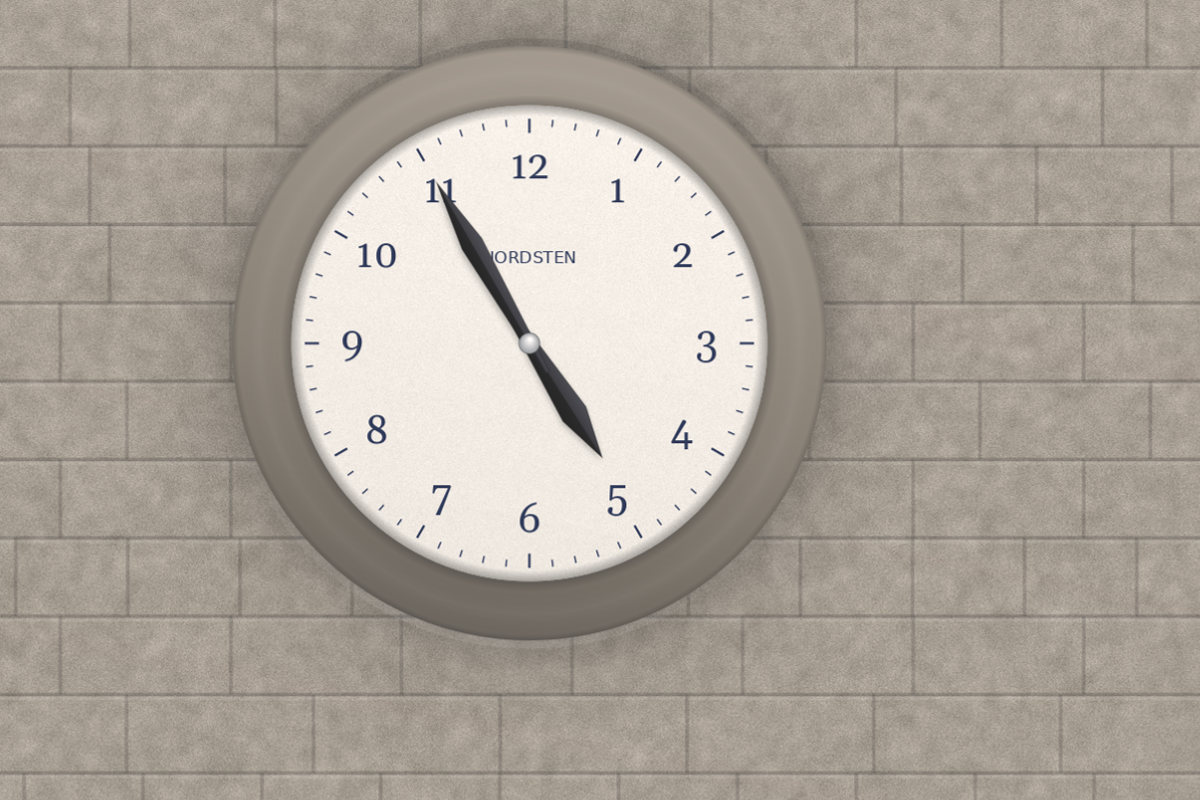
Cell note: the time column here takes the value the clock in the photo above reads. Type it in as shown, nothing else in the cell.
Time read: 4:55
